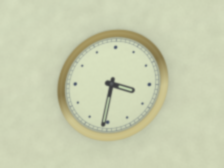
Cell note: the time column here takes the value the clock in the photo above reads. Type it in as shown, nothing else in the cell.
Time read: 3:31
